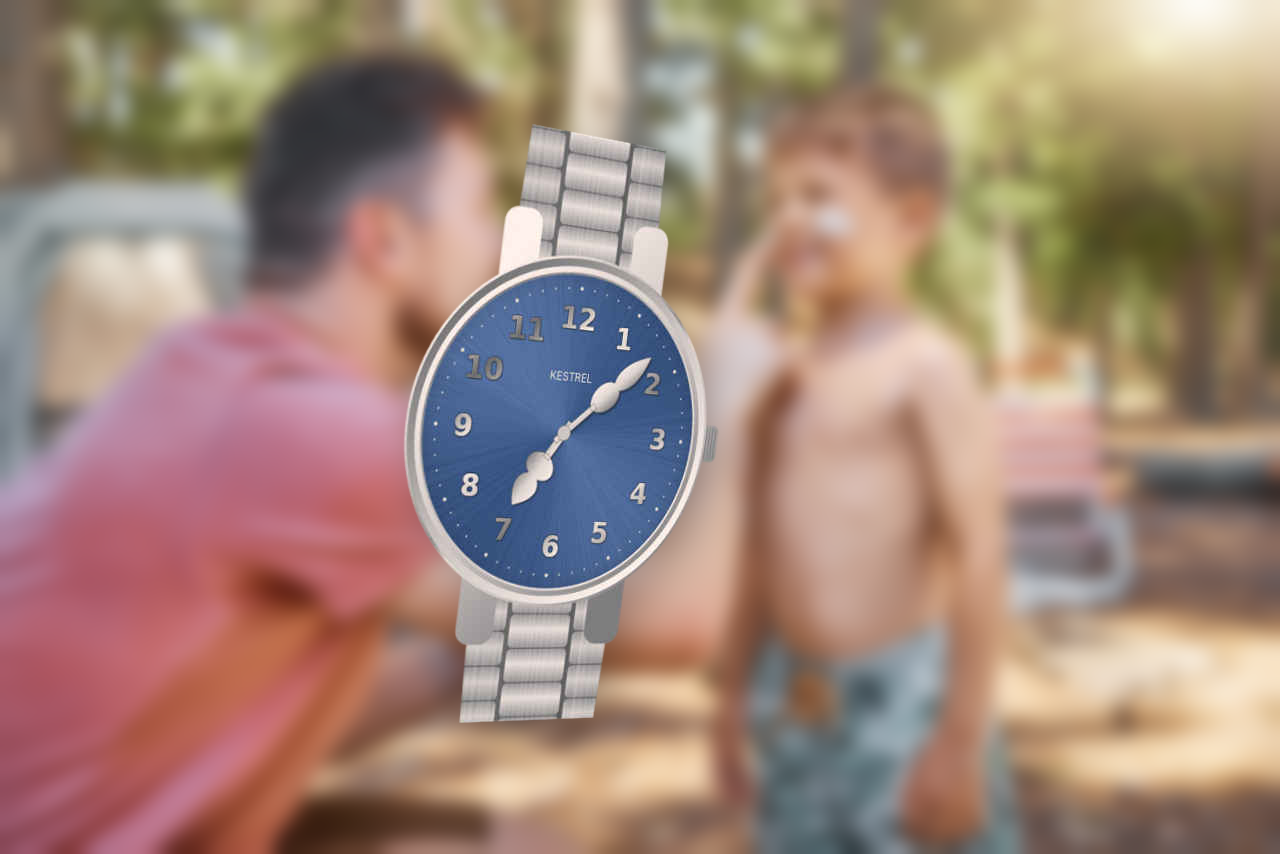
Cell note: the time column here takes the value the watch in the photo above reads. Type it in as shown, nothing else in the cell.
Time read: 7:08
